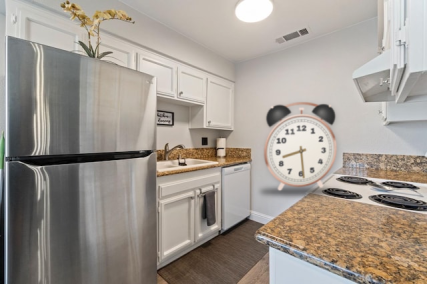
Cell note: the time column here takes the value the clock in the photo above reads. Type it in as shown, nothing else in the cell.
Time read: 8:29
